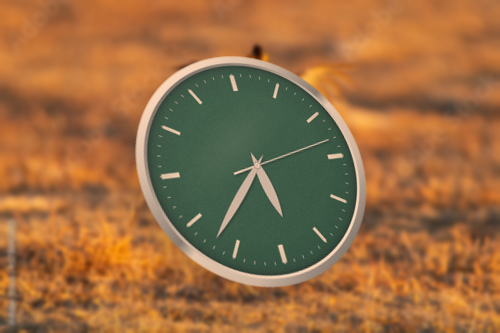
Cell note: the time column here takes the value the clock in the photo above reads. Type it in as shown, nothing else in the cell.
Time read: 5:37:13
